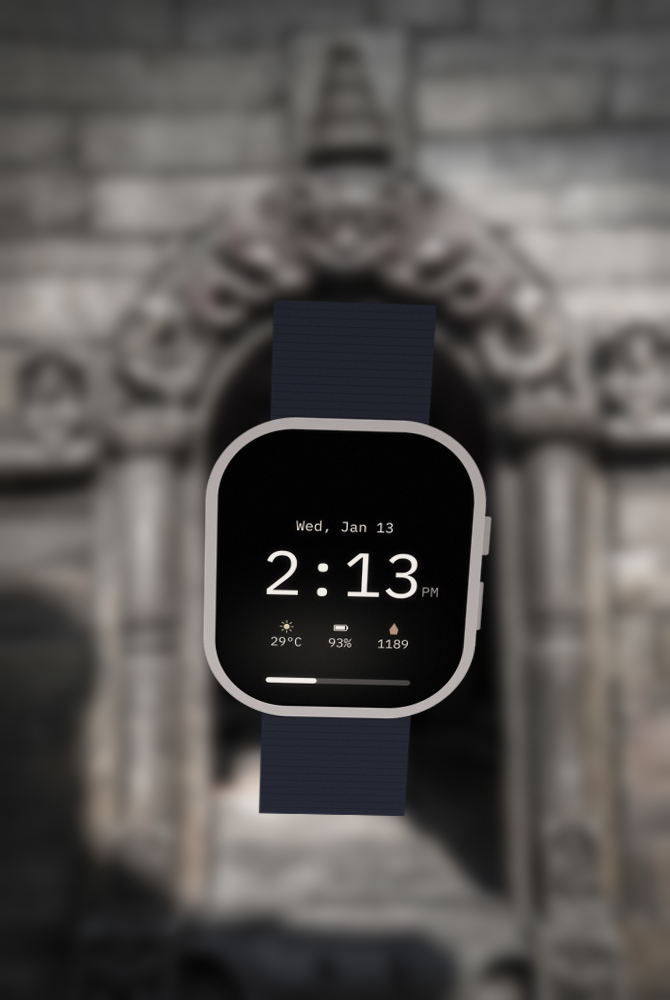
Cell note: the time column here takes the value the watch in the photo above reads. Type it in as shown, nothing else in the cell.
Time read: 2:13
